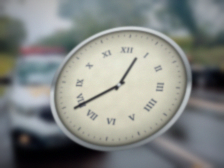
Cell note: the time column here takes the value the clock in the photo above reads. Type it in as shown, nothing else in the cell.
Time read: 12:39
